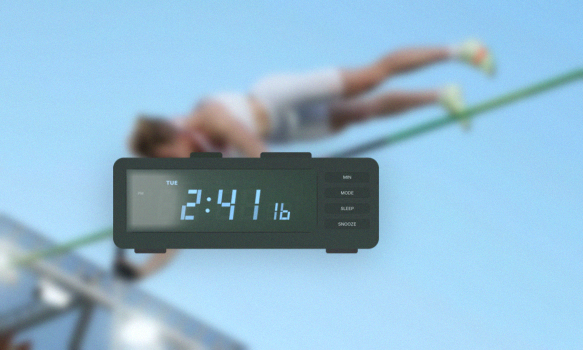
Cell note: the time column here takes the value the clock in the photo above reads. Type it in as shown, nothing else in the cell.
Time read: 2:41:16
